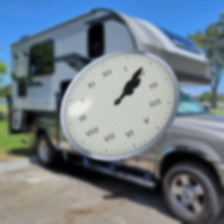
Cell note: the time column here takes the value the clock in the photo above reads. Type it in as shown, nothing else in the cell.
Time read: 2:09
